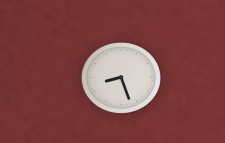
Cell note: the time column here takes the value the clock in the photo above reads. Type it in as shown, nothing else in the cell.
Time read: 8:27
